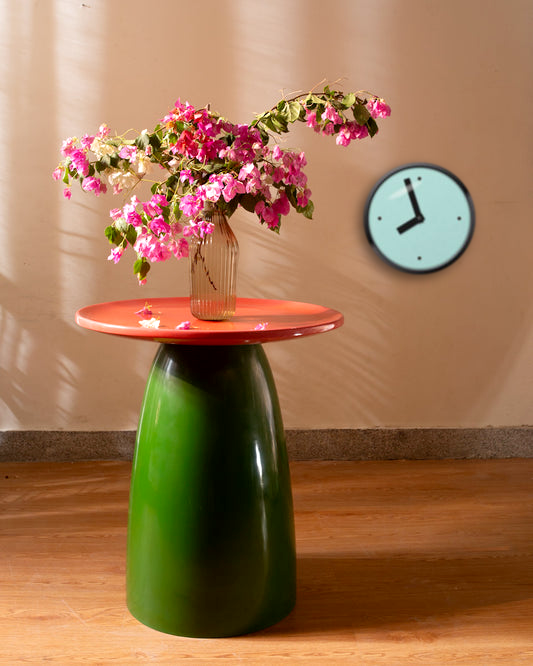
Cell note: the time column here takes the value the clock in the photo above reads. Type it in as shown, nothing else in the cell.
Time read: 7:57
